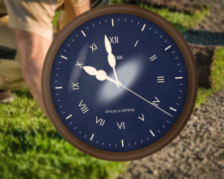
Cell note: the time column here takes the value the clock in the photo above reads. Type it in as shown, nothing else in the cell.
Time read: 9:58:21
